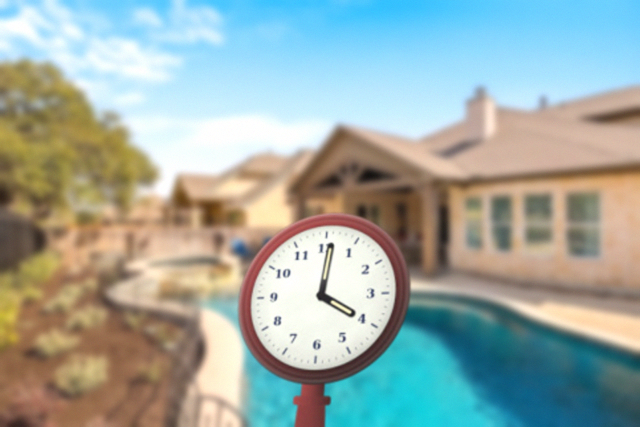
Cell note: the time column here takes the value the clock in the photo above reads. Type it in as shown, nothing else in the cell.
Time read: 4:01
